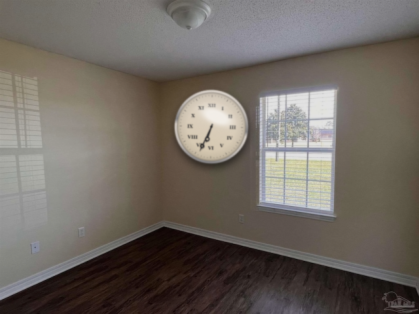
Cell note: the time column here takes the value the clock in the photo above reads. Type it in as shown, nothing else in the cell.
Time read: 6:34
